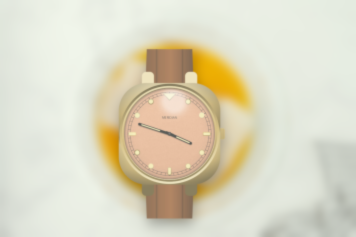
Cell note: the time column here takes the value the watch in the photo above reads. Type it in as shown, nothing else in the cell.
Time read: 3:48
